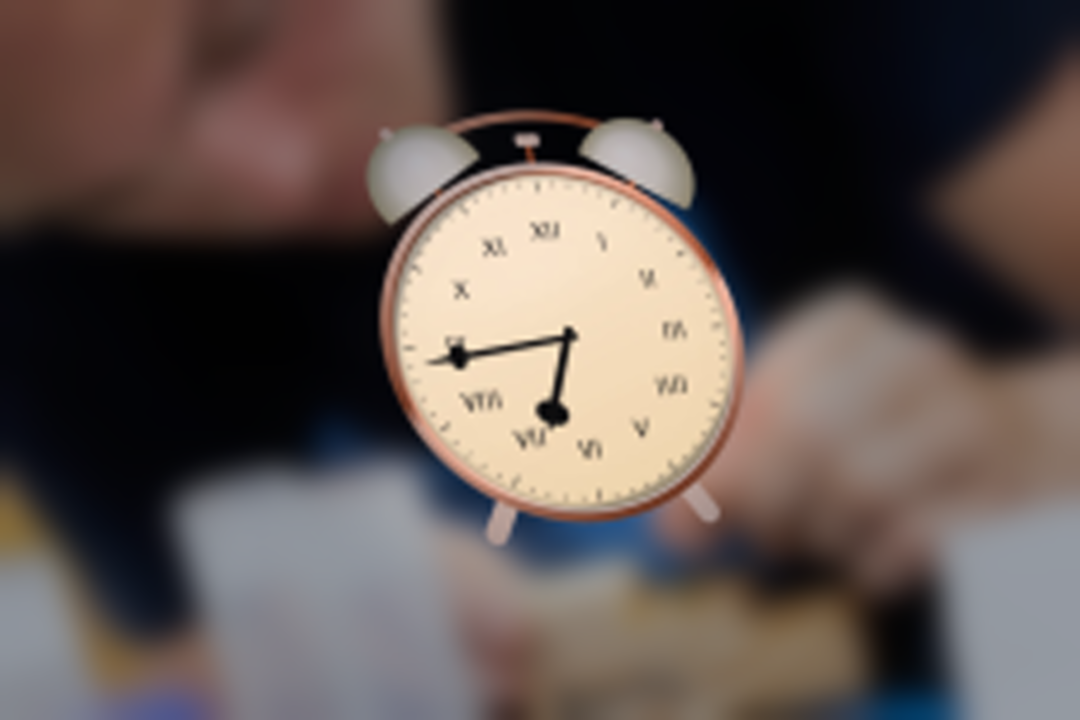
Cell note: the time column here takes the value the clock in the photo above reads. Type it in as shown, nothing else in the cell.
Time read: 6:44
